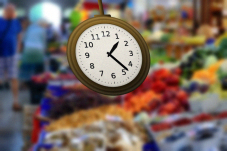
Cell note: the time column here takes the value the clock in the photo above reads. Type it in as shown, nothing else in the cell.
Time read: 1:23
